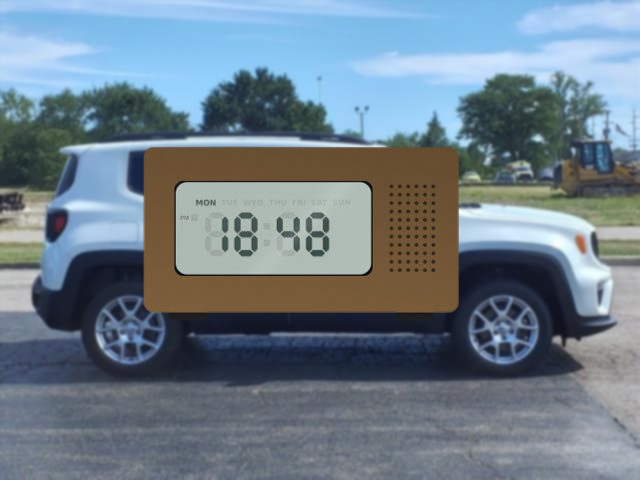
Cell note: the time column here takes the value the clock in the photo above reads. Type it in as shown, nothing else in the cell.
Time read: 18:48
